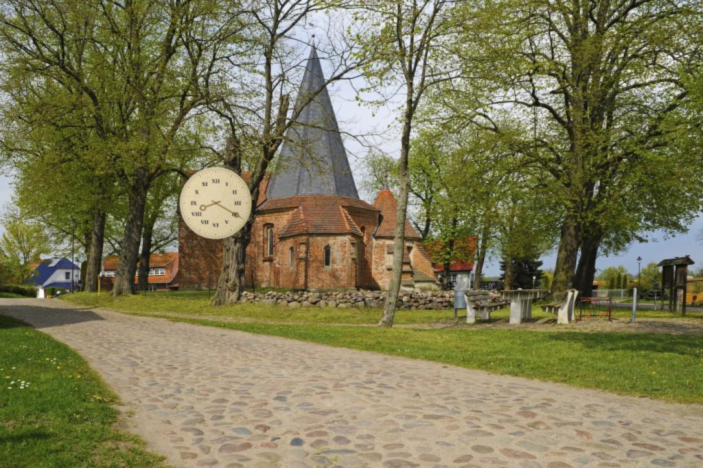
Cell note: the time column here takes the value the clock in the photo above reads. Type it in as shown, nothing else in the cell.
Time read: 8:20
